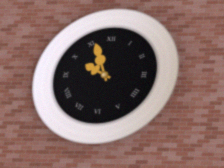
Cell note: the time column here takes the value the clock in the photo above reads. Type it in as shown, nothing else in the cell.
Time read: 9:56
